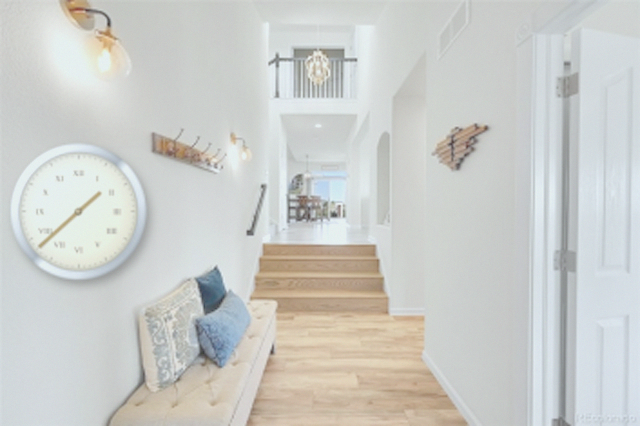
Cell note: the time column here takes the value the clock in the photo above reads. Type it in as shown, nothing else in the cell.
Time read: 1:38
